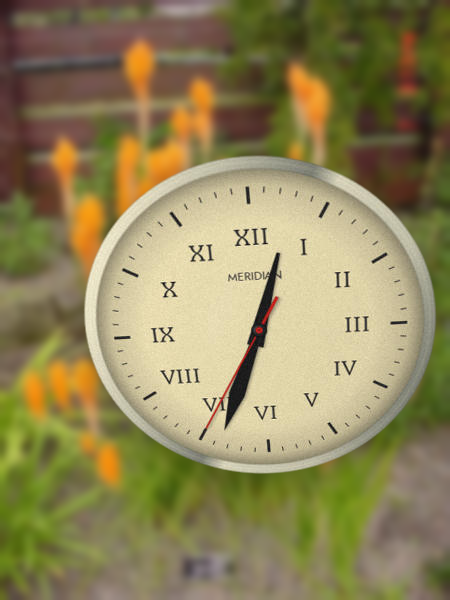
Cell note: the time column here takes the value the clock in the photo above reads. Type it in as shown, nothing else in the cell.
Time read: 12:33:35
